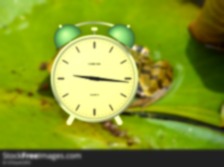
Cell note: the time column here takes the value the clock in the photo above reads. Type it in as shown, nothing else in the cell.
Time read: 9:16
